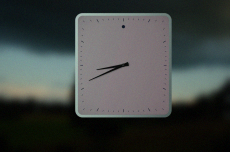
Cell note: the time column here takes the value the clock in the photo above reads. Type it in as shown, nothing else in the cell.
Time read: 8:41
